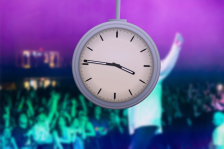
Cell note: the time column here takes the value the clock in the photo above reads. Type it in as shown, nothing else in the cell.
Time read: 3:46
